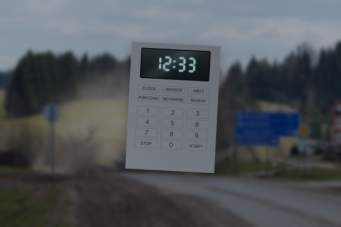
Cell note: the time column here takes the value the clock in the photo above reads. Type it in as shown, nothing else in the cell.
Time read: 12:33
